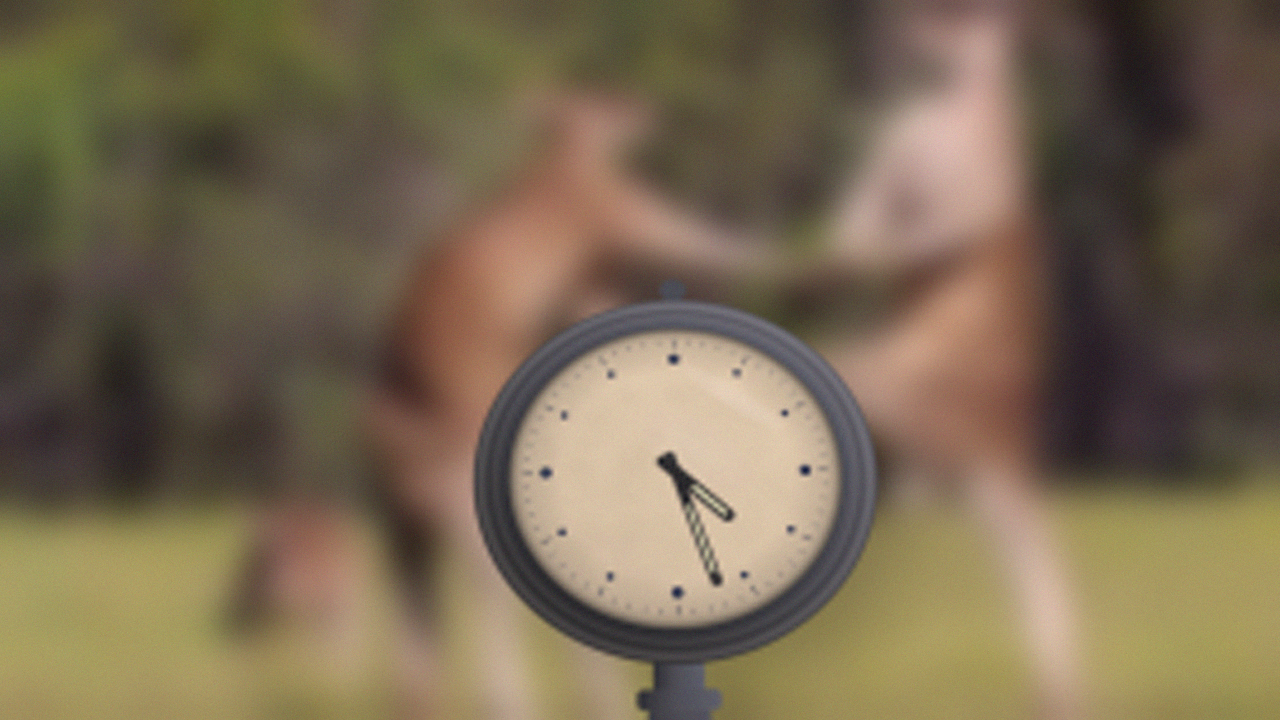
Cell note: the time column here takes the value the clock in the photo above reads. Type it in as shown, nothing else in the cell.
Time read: 4:27
